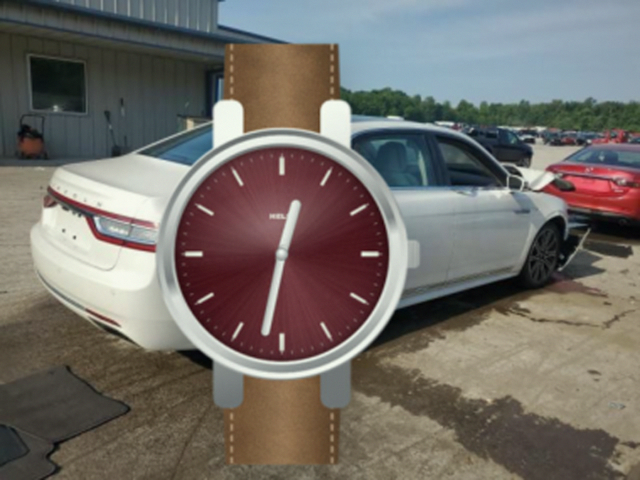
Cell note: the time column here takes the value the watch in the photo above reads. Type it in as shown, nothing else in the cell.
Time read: 12:32
